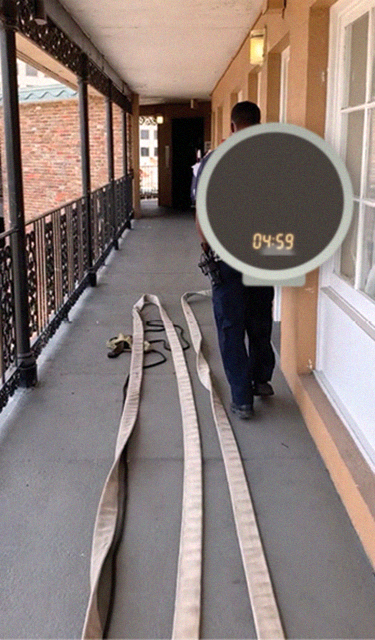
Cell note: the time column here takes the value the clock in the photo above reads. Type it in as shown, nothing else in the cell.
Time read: 4:59
